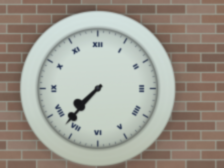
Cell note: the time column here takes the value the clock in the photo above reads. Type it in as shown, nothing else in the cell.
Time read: 7:37
